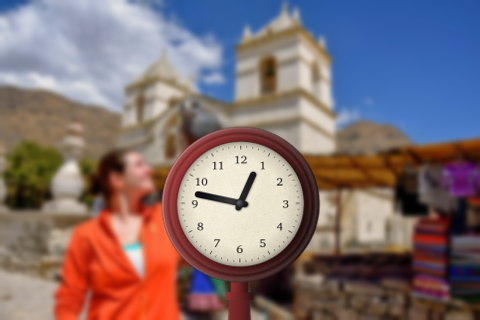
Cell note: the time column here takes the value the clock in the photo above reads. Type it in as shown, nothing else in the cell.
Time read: 12:47
